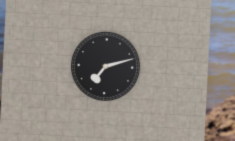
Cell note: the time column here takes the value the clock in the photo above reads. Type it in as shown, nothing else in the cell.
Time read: 7:12
